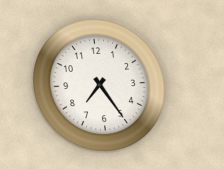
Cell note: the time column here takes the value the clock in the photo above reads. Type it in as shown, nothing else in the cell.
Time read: 7:25
